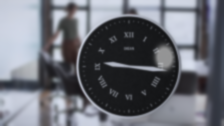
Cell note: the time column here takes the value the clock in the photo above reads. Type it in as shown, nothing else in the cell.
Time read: 9:16
